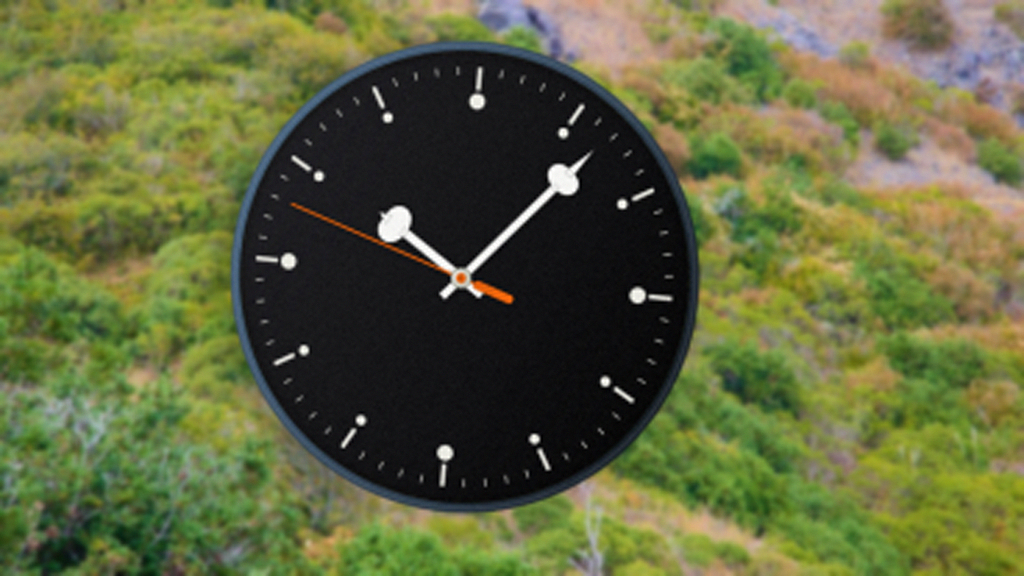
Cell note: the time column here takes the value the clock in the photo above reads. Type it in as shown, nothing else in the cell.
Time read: 10:06:48
